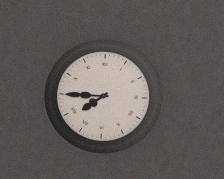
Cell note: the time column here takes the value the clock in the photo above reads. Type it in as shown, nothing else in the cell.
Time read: 7:45
